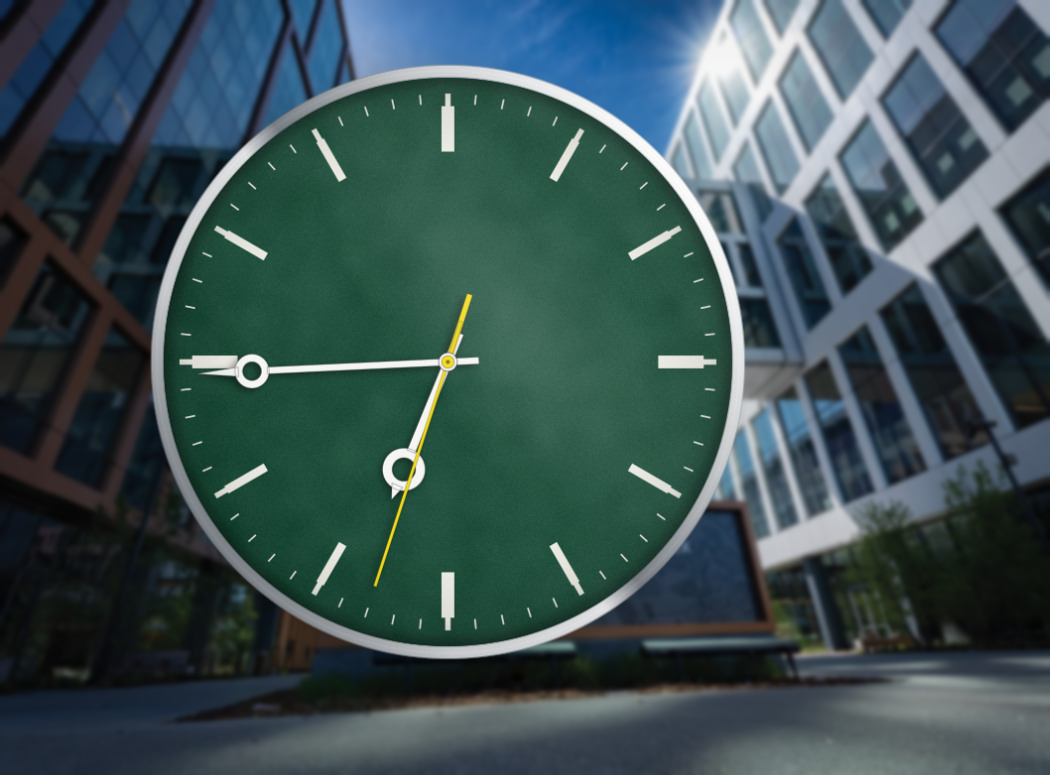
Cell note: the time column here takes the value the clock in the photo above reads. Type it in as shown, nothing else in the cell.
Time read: 6:44:33
